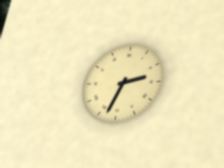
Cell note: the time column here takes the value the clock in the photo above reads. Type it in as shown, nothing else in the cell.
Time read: 2:33
